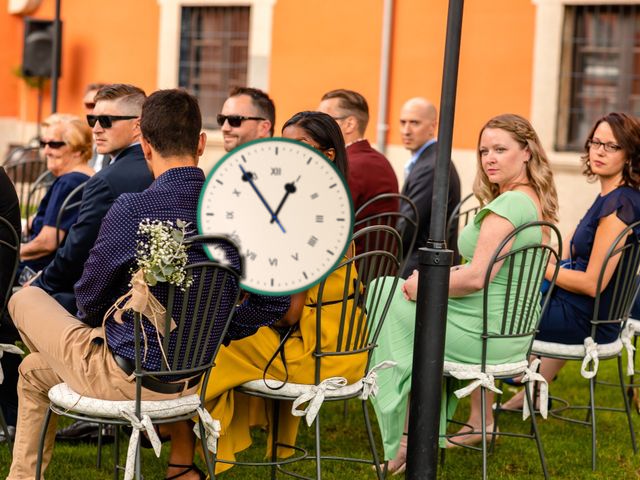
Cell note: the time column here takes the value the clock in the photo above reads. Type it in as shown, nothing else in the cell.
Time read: 12:53:54
